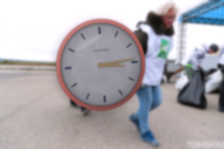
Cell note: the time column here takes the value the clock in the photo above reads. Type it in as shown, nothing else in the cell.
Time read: 3:14
